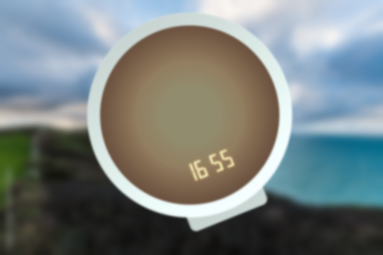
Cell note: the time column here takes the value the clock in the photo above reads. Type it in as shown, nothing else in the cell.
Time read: 16:55
